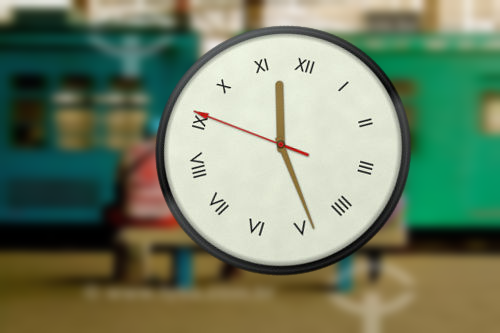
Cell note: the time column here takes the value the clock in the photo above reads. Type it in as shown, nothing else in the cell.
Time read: 11:23:46
